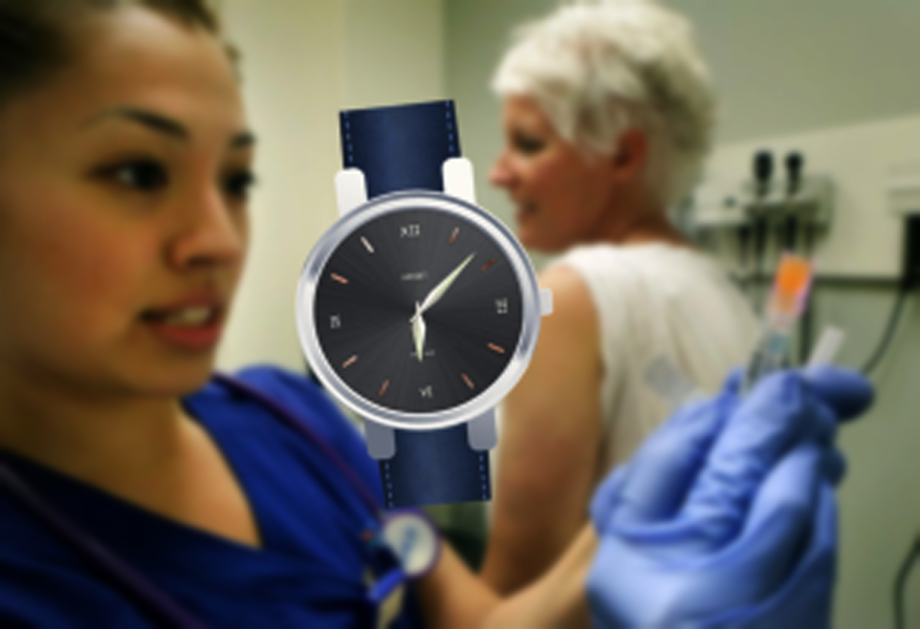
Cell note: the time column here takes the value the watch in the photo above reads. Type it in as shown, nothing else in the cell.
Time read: 6:08
